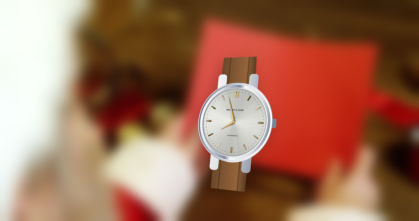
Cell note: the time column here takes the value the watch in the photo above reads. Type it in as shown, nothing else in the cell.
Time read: 7:57
